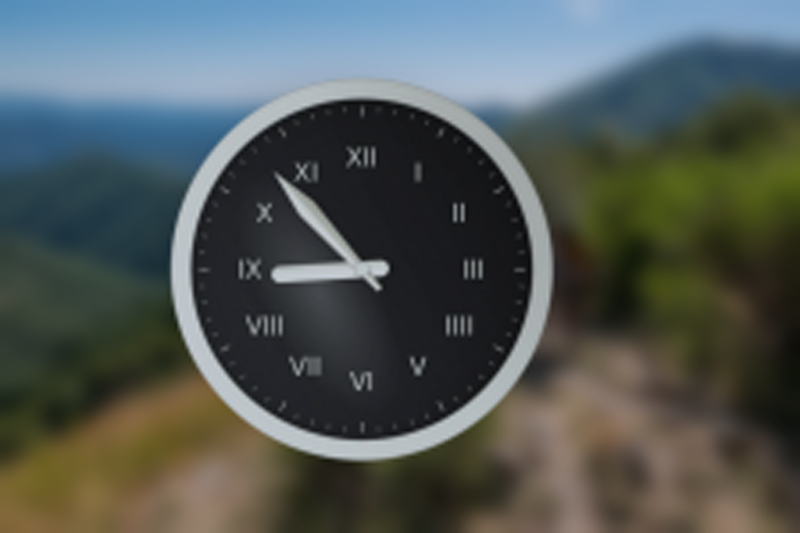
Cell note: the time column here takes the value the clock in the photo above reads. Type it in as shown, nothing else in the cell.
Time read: 8:53
